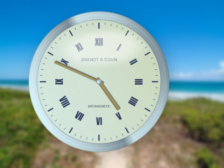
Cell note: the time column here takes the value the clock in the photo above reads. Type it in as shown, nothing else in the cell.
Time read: 4:49
